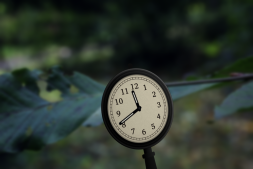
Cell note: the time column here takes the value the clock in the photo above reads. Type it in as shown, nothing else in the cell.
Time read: 11:41
